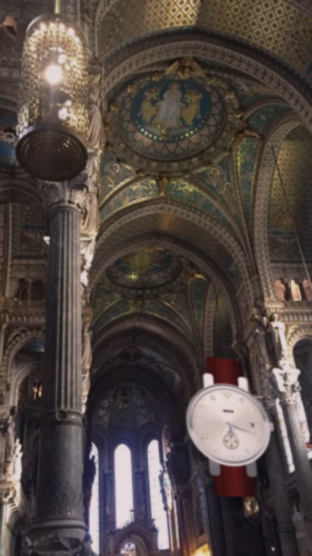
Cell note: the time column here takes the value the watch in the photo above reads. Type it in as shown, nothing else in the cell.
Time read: 5:18
